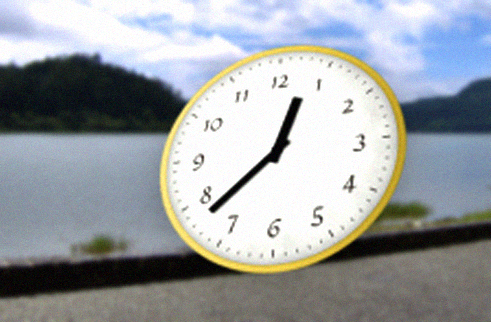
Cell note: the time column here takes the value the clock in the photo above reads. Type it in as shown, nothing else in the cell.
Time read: 12:38
